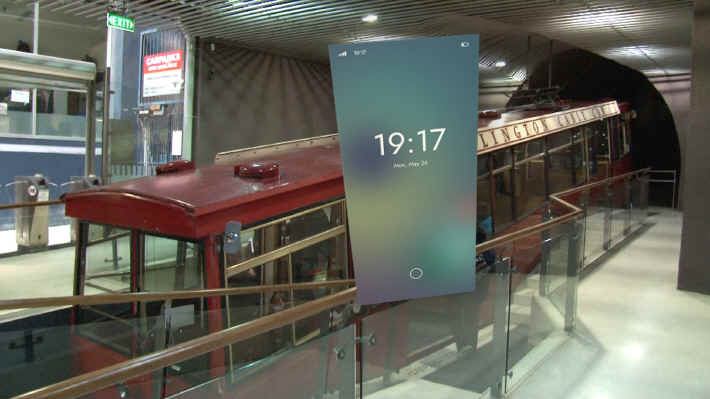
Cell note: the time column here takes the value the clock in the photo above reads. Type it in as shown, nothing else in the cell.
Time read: 19:17
